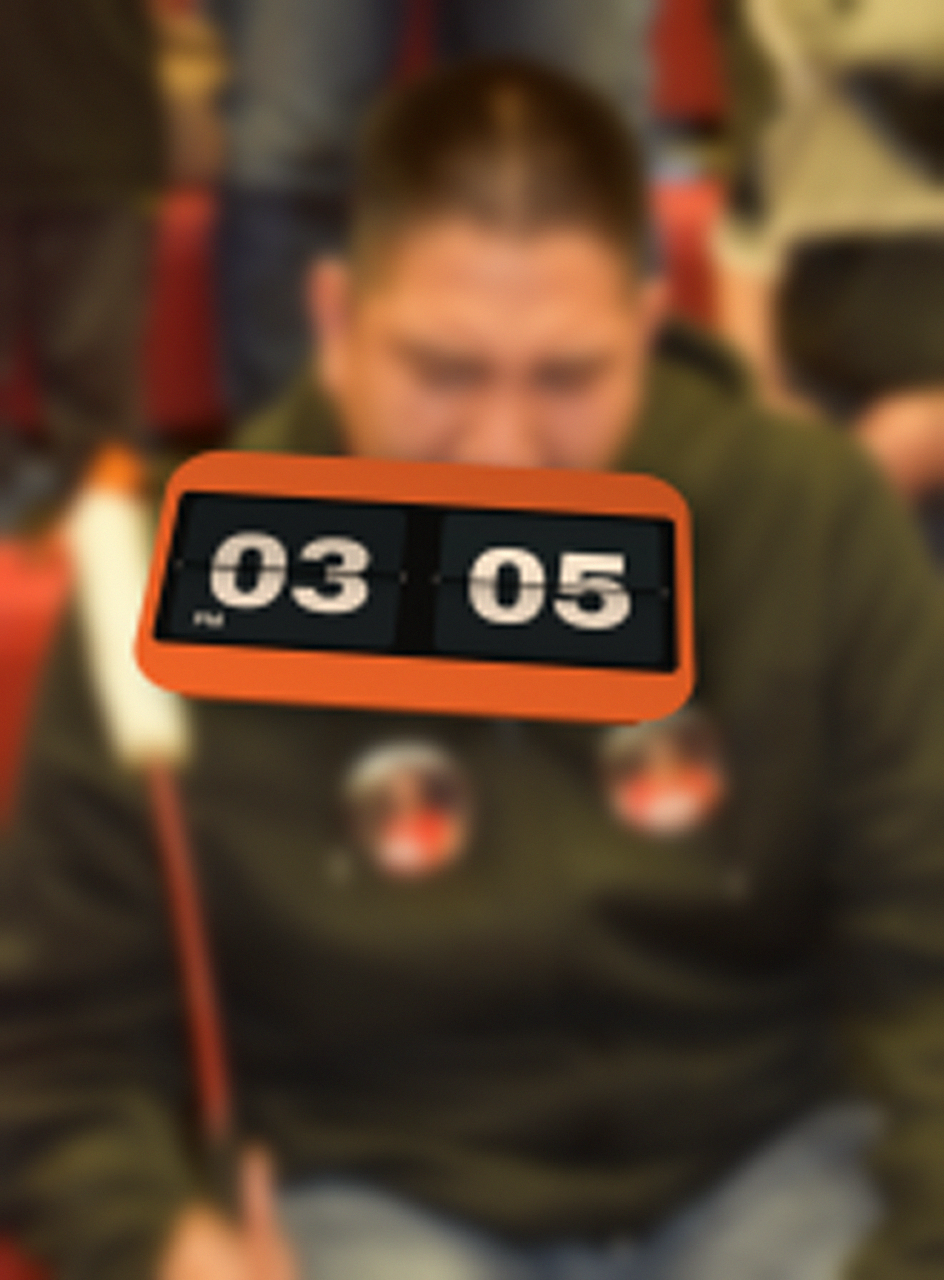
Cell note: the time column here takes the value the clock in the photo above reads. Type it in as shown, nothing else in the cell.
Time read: 3:05
